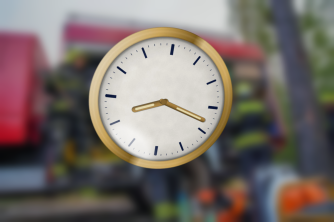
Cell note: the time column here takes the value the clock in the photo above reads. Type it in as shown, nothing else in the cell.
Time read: 8:18
